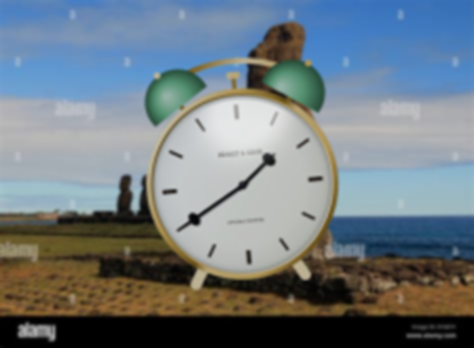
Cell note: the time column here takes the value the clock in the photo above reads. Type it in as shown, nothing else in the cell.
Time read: 1:40
